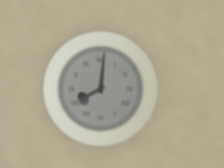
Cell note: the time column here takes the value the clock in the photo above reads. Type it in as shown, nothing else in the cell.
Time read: 8:01
